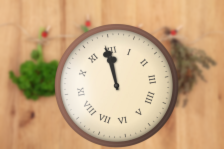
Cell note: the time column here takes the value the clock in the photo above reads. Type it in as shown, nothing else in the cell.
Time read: 11:59
